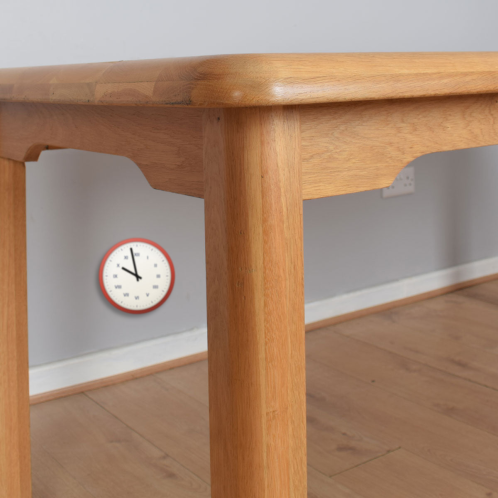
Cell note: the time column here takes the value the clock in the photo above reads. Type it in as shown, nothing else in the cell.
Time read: 9:58
